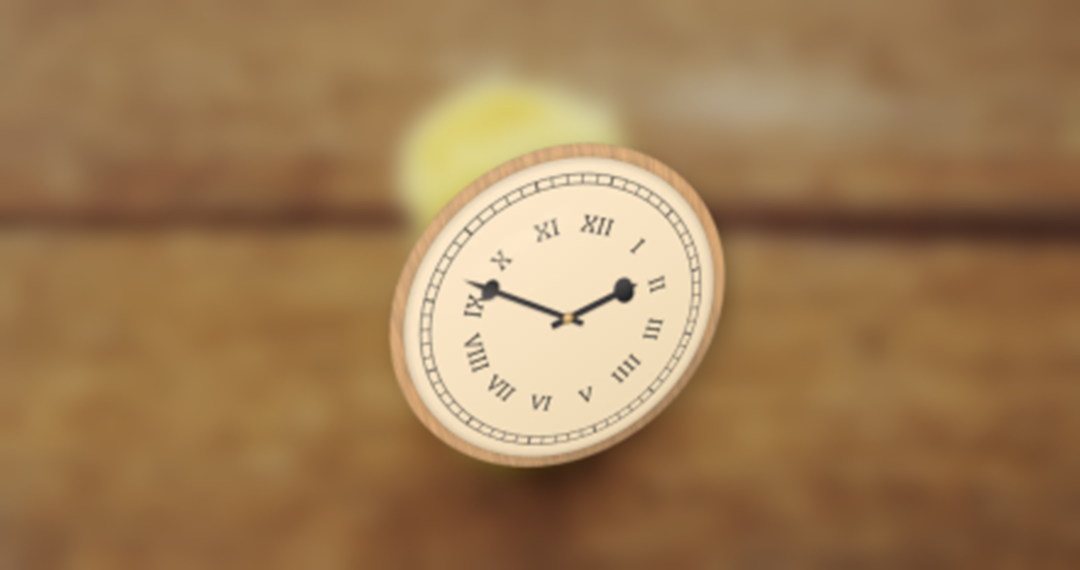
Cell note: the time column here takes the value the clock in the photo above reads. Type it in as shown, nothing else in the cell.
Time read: 1:47
